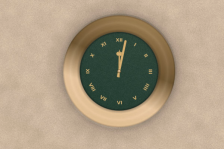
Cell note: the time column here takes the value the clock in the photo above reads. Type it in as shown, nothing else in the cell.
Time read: 12:02
